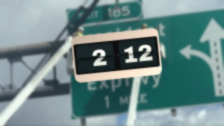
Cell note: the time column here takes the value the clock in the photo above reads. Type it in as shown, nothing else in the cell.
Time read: 2:12
